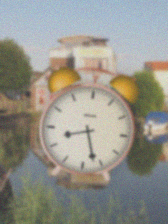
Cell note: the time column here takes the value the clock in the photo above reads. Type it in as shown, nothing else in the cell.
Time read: 8:27
